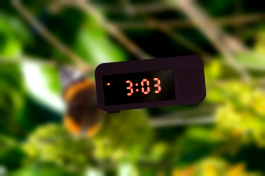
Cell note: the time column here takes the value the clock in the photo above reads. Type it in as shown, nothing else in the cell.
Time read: 3:03
